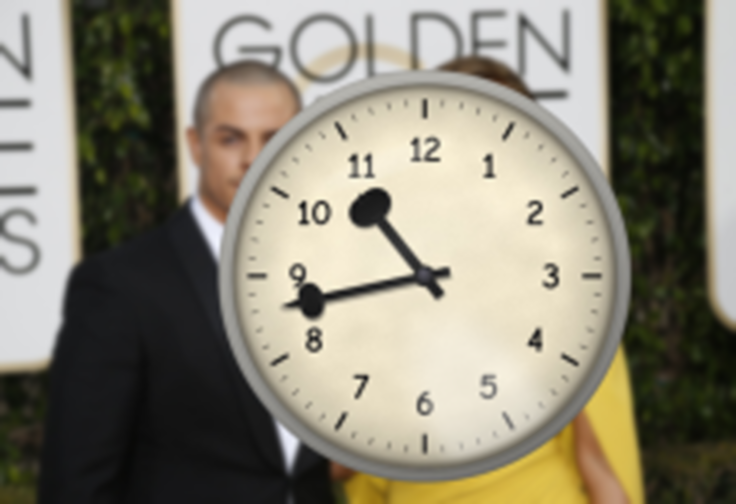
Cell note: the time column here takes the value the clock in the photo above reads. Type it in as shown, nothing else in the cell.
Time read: 10:43
